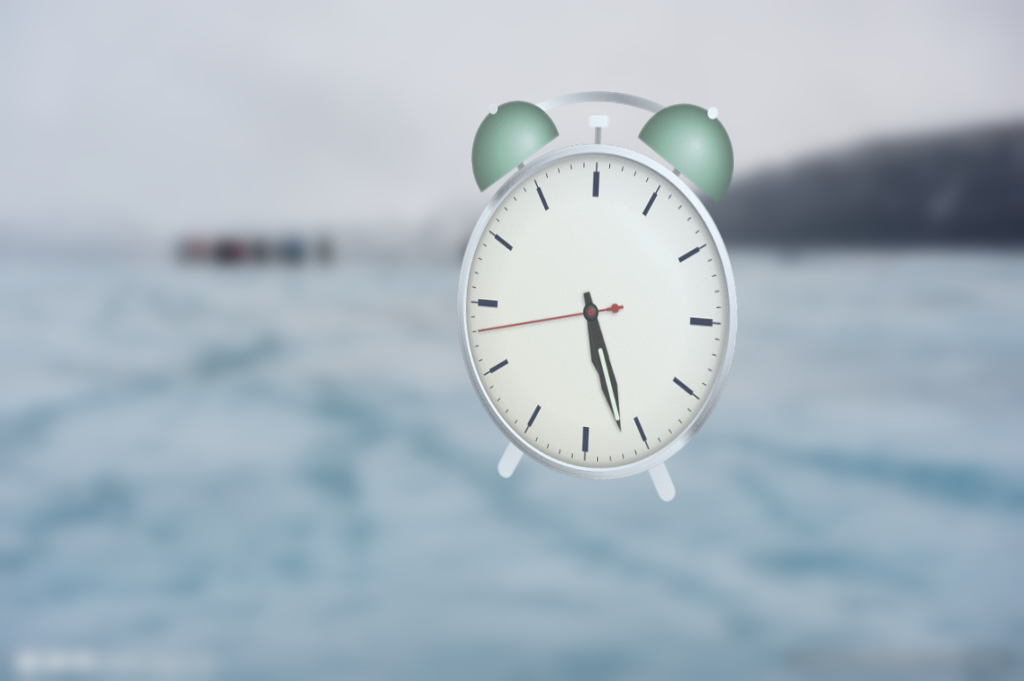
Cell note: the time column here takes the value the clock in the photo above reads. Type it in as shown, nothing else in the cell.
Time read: 5:26:43
